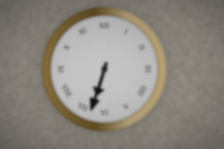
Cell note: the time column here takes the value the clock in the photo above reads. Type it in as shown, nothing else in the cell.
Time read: 6:33
